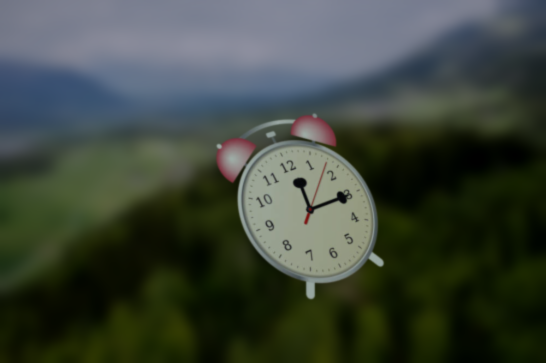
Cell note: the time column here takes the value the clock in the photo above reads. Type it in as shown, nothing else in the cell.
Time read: 12:15:08
